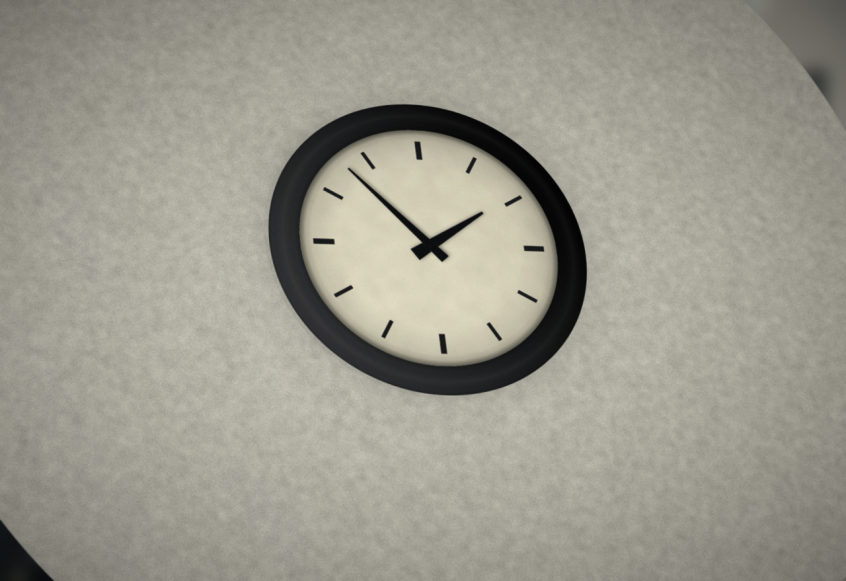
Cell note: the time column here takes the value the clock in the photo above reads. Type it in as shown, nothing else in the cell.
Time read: 1:53
